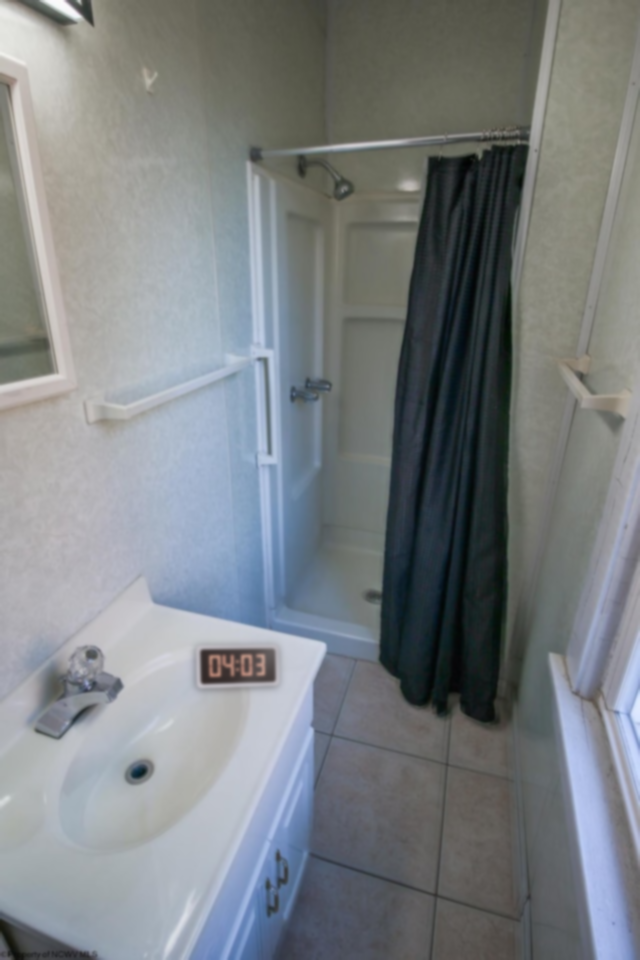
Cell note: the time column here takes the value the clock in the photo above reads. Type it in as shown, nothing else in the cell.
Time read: 4:03
